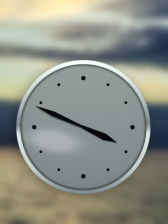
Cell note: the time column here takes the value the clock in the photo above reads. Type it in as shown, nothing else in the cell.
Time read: 3:49
